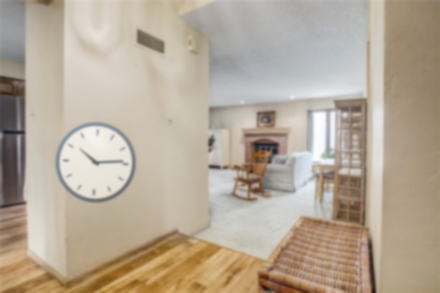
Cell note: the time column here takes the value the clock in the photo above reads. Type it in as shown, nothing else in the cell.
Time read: 10:14
